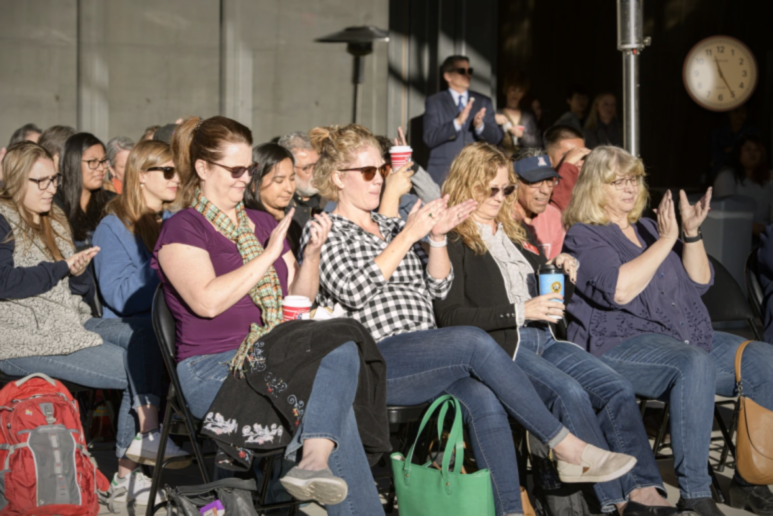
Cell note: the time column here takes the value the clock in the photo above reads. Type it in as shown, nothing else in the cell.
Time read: 11:25
